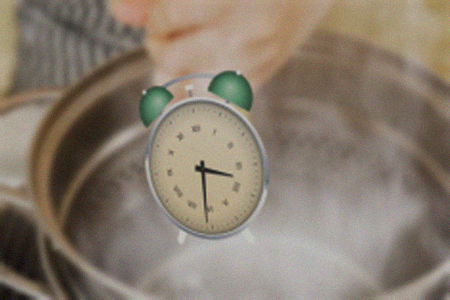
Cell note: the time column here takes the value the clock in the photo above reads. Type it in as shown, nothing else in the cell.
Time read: 3:31
